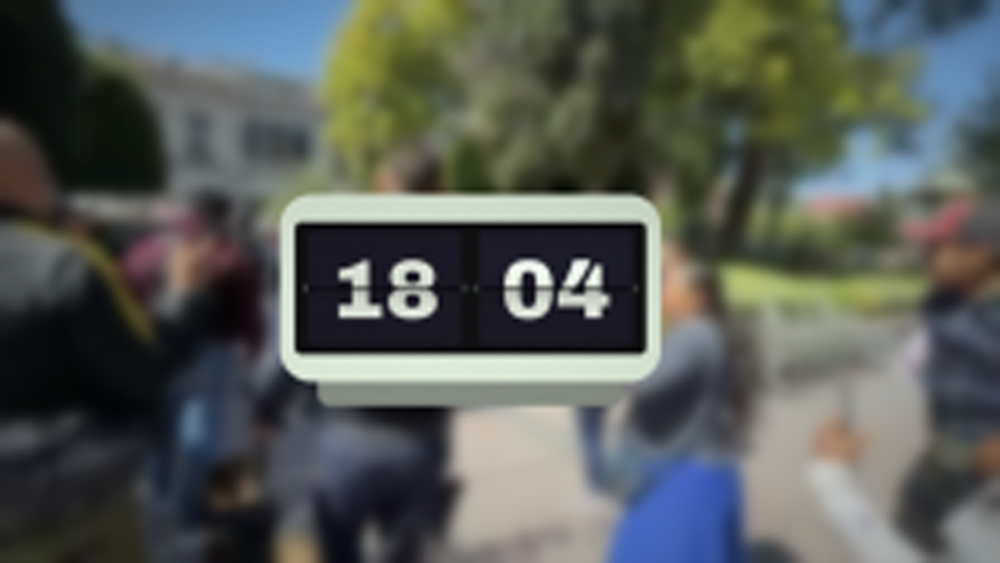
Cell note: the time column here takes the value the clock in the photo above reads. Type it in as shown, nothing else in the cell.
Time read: 18:04
